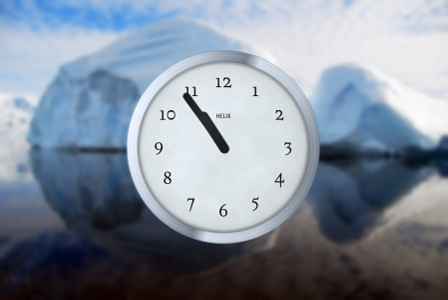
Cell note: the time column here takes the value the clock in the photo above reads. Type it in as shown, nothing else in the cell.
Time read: 10:54
